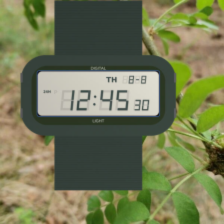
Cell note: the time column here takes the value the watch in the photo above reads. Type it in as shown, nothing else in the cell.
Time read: 12:45:30
